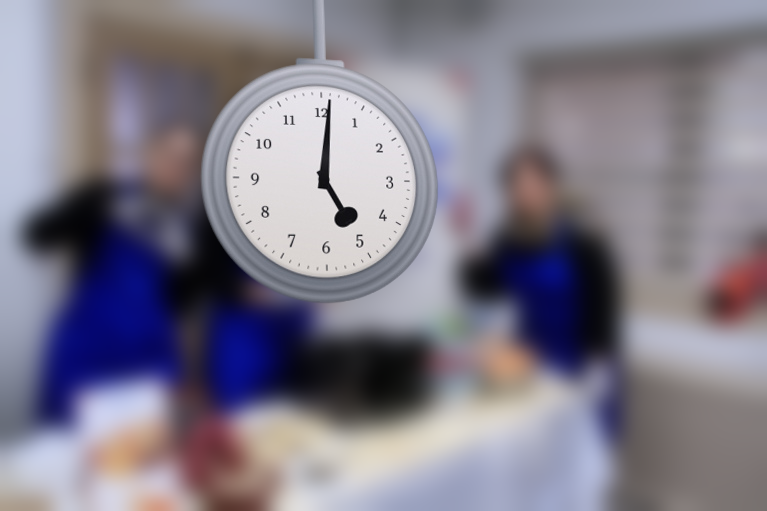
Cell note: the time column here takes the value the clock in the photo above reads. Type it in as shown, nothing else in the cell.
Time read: 5:01
